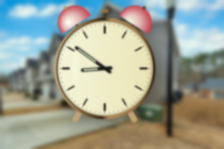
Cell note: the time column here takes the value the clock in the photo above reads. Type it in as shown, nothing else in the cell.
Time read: 8:51
